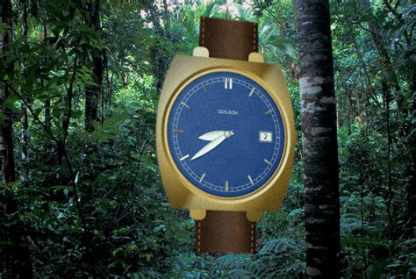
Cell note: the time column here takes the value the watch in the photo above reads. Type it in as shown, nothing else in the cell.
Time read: 8:39
